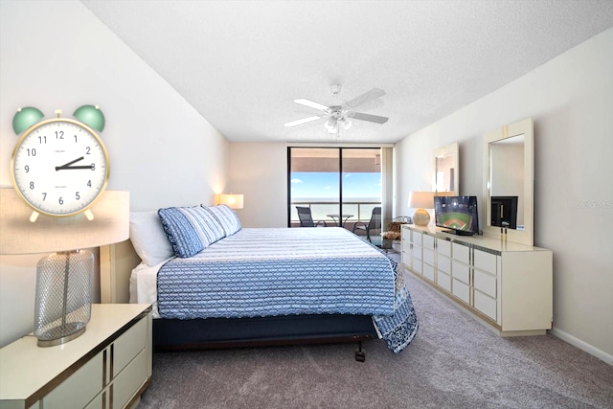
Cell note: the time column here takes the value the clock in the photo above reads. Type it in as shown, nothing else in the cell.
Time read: 2:15
